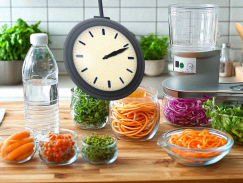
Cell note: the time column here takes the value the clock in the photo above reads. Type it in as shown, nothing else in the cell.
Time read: 2:11
